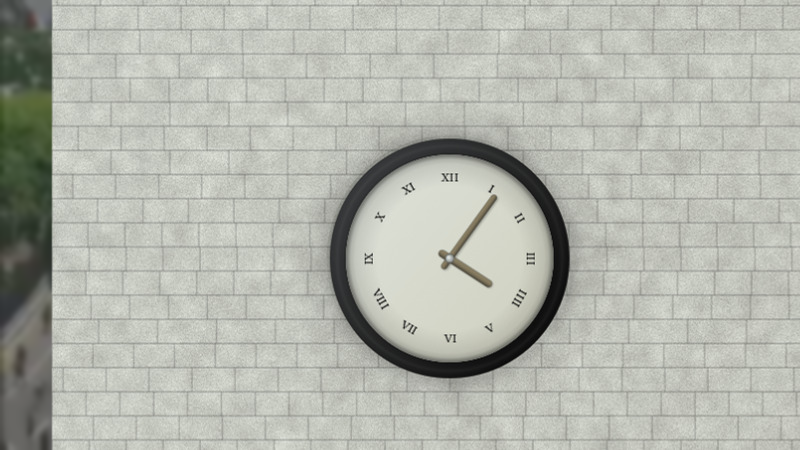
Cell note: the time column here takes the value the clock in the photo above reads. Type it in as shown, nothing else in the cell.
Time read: 4:06
